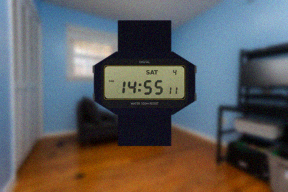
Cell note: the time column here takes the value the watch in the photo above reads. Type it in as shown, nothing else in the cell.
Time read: 14:55:11
